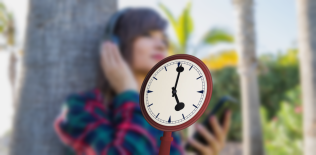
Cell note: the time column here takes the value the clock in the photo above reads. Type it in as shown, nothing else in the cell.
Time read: 5:01
